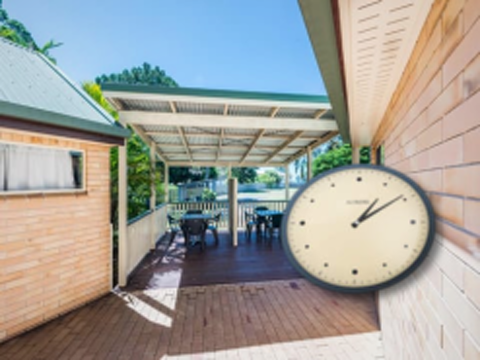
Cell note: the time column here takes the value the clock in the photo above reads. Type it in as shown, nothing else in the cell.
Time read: 1:09
